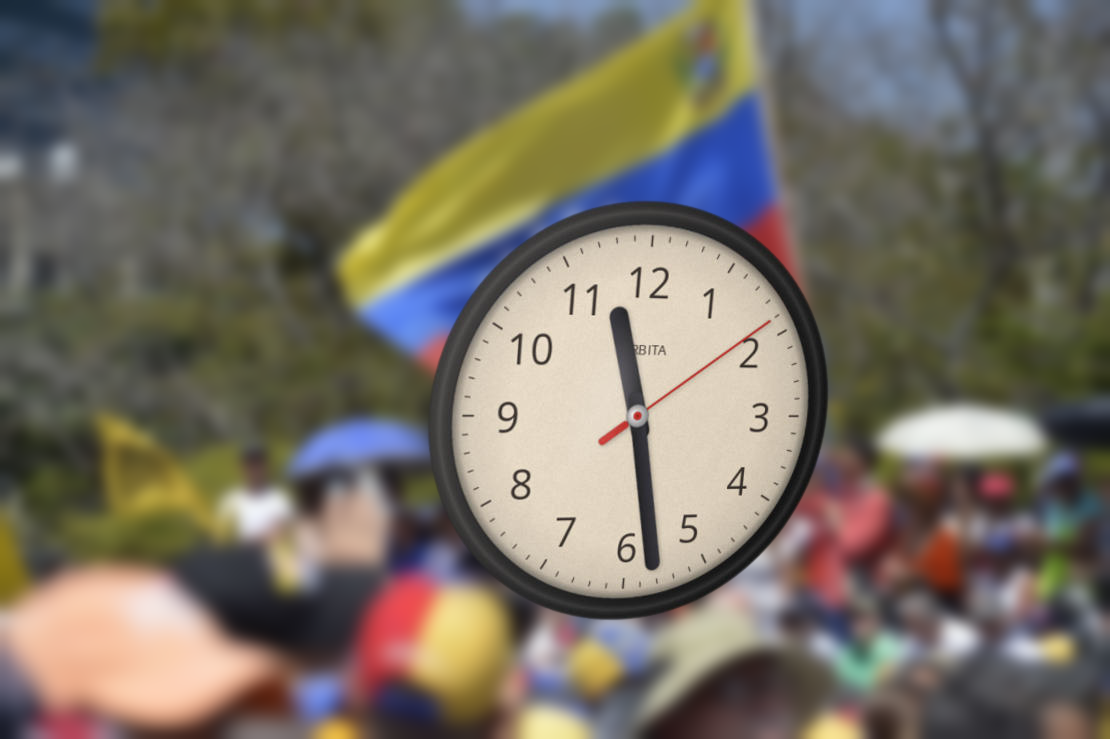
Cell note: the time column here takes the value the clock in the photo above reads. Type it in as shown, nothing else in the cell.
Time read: 11:28:09
